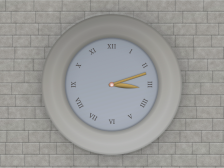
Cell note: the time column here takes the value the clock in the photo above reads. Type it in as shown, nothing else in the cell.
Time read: 3:12
